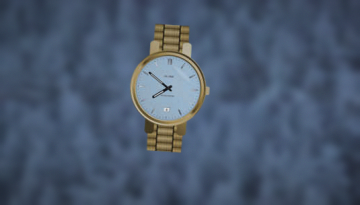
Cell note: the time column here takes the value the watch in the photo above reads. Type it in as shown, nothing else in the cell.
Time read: 7:51
